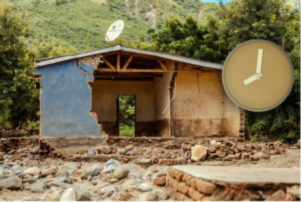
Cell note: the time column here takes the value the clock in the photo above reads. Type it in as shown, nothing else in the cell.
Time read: 8:01
